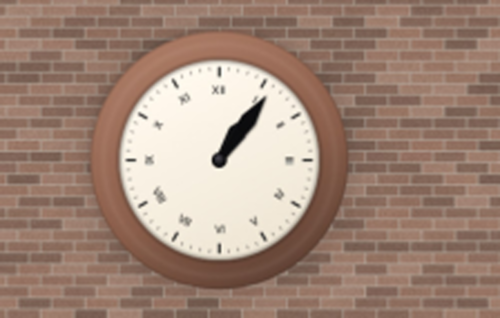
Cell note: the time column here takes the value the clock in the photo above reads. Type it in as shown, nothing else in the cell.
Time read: 1:06
